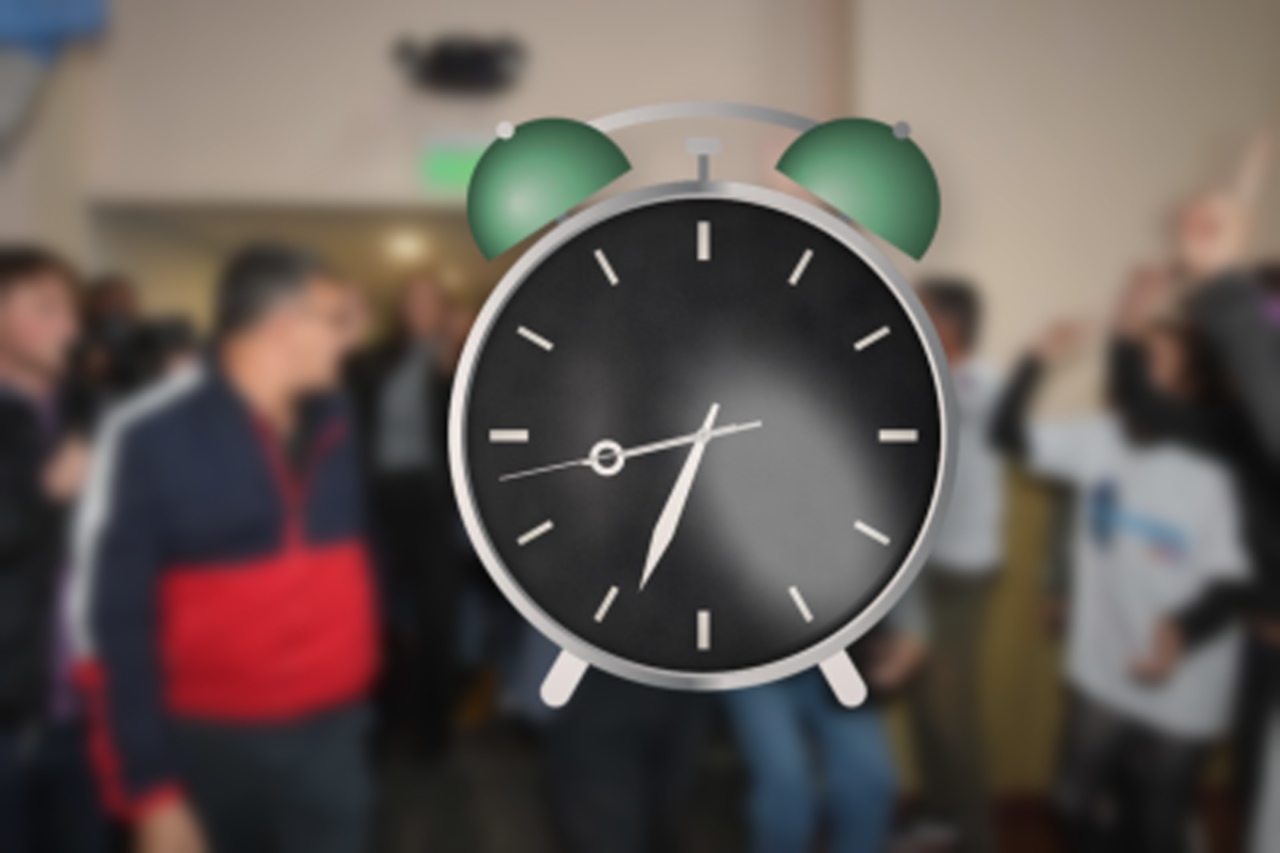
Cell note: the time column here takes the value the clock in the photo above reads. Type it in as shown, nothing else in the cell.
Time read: 8:33:43
